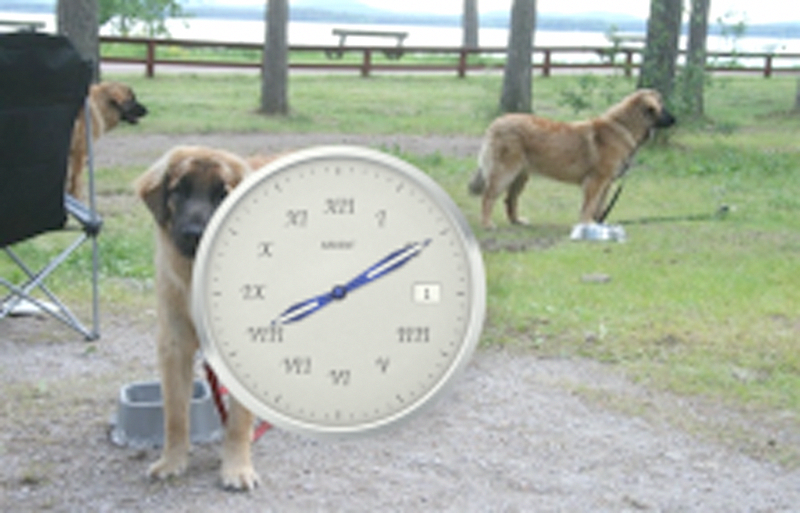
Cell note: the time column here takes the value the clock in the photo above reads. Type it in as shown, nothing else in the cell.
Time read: 8:10
